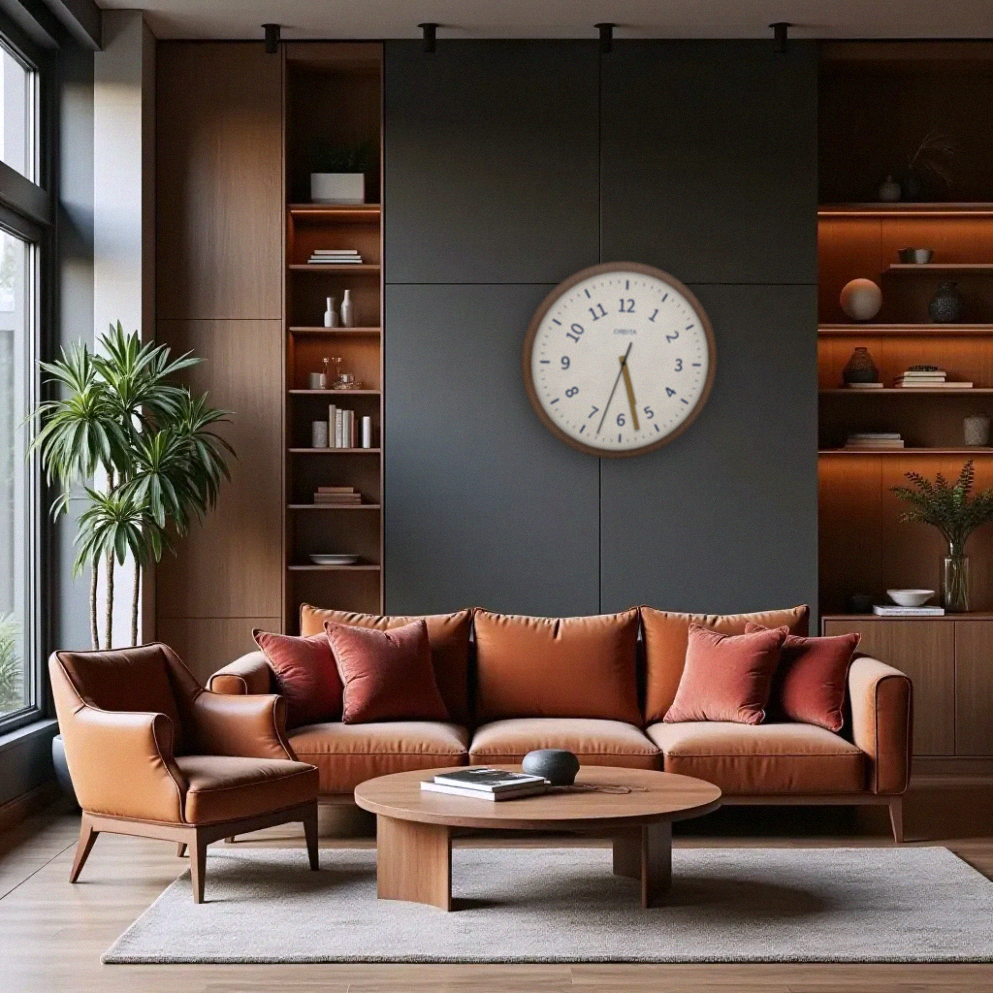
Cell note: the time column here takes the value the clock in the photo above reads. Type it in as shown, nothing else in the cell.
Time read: 5:27:33
